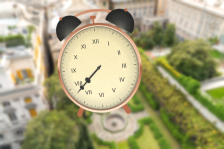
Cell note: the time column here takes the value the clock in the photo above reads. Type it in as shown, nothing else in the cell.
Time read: 7:38
